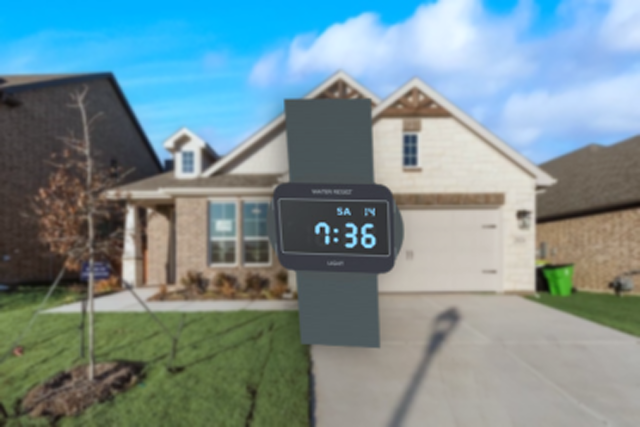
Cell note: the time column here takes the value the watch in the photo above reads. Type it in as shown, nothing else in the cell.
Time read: 7:36
